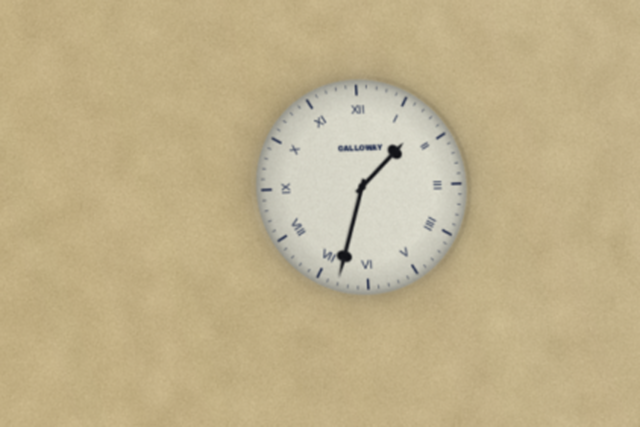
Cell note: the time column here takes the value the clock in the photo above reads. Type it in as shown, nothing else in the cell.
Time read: 1:33
